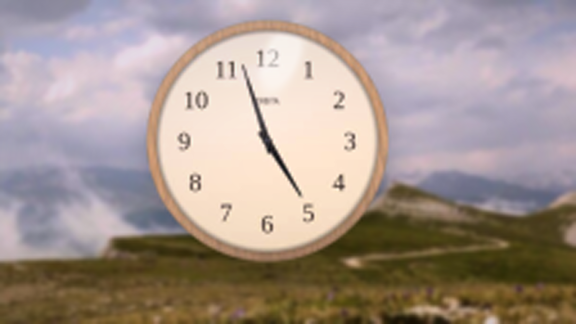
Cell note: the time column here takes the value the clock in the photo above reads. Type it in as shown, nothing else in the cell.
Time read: 4:57
